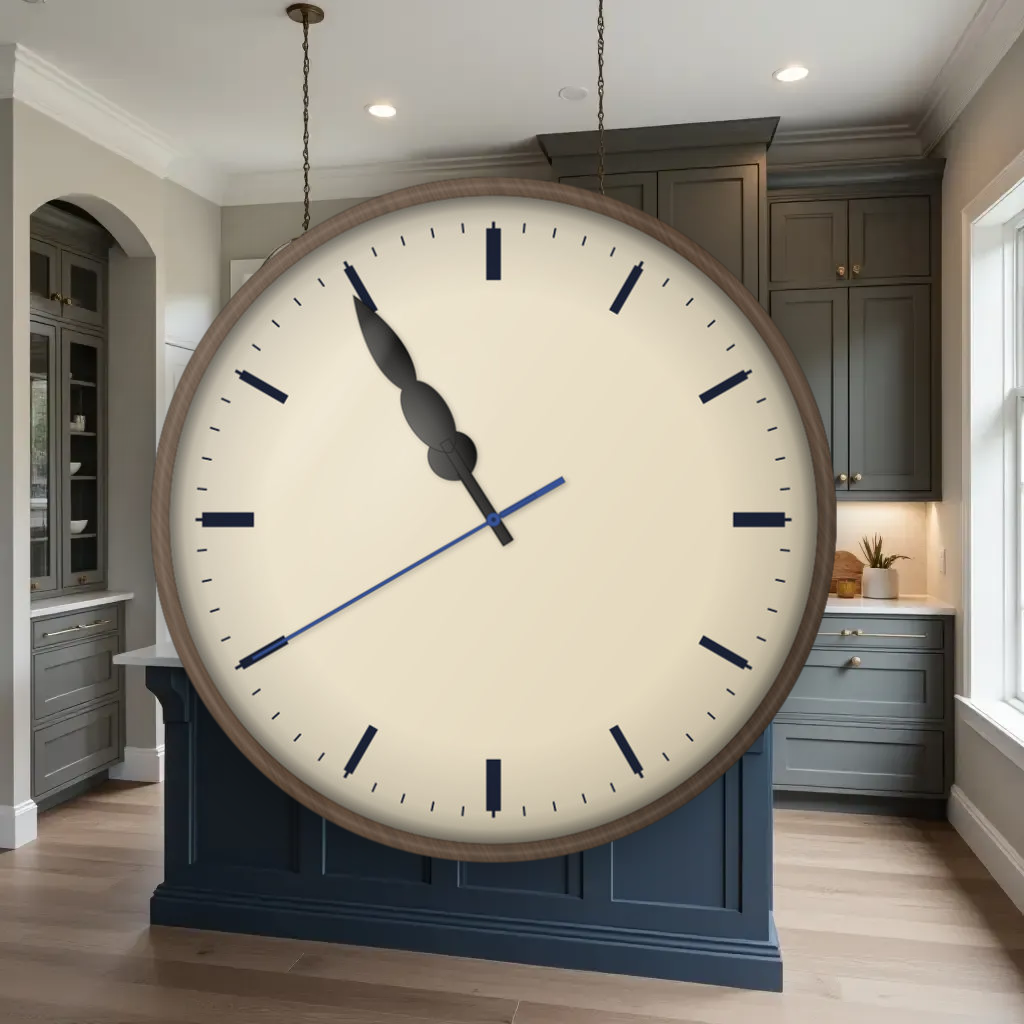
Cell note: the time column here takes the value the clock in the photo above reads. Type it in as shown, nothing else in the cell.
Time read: 10:54:40
